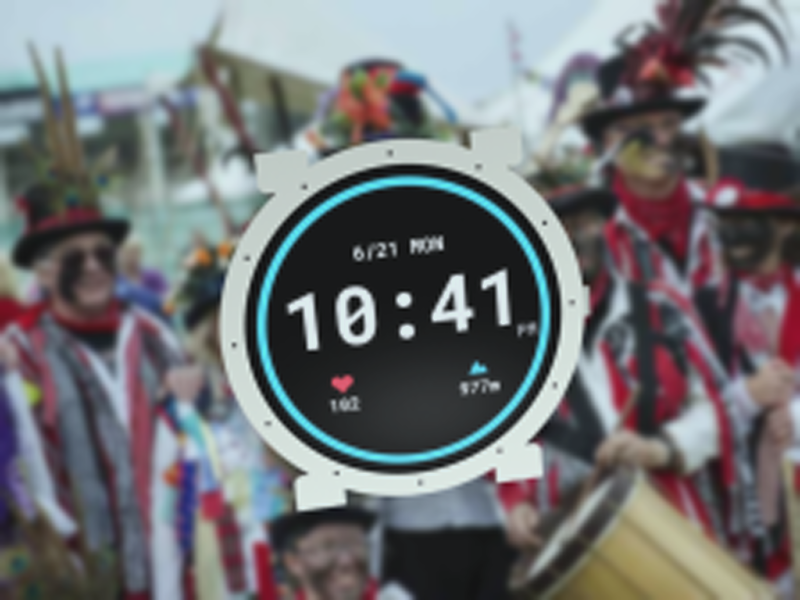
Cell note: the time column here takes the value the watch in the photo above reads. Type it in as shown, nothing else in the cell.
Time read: 10:41
